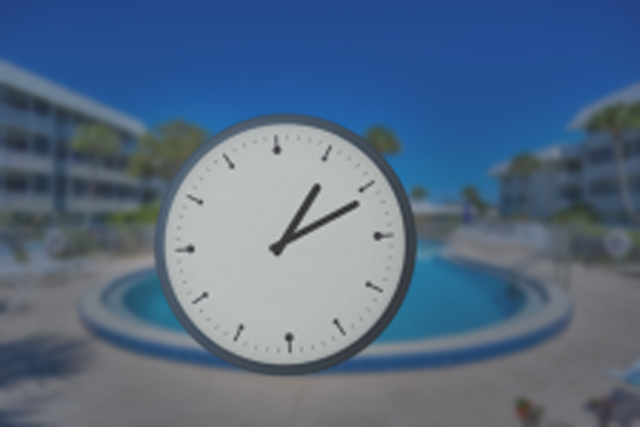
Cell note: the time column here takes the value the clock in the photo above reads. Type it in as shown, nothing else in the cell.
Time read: 1:11
